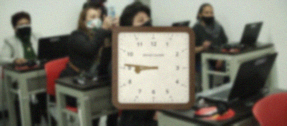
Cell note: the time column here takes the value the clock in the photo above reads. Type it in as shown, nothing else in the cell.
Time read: 8:46
